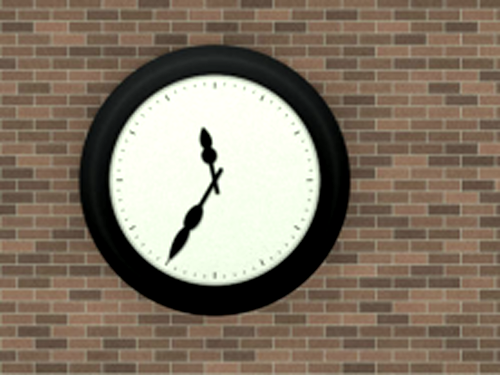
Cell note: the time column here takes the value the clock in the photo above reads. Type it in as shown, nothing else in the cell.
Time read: 11:35
